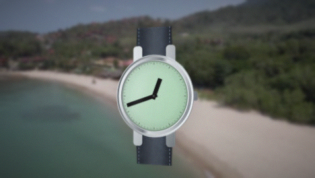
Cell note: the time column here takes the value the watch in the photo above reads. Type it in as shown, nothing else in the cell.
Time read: 12:42
